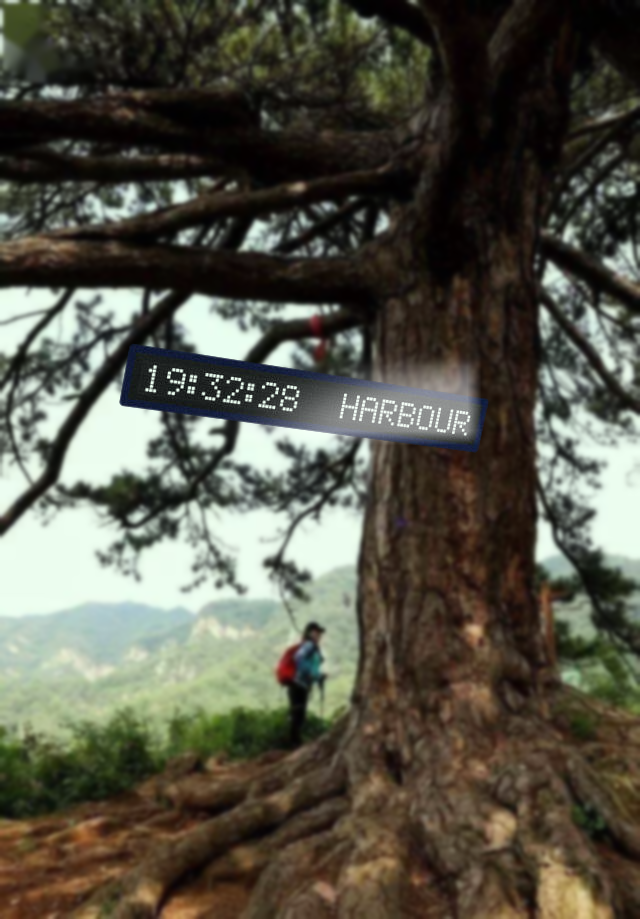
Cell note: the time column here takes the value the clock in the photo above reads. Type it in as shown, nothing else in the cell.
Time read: 19:32:28
